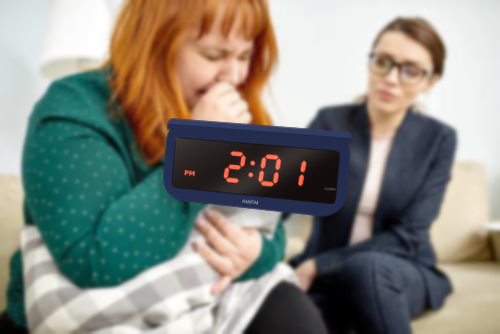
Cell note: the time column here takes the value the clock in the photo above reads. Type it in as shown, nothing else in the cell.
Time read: 2:01
